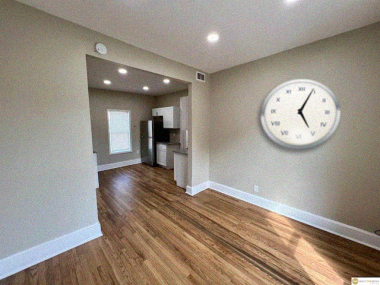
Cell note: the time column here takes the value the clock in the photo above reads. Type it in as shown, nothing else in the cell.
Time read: 5:04
